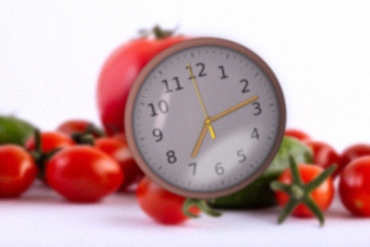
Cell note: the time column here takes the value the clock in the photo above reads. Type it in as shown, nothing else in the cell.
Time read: 7:12:59
